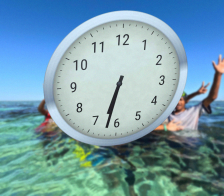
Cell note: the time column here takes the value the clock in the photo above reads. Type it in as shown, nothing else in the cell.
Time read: 6:32
